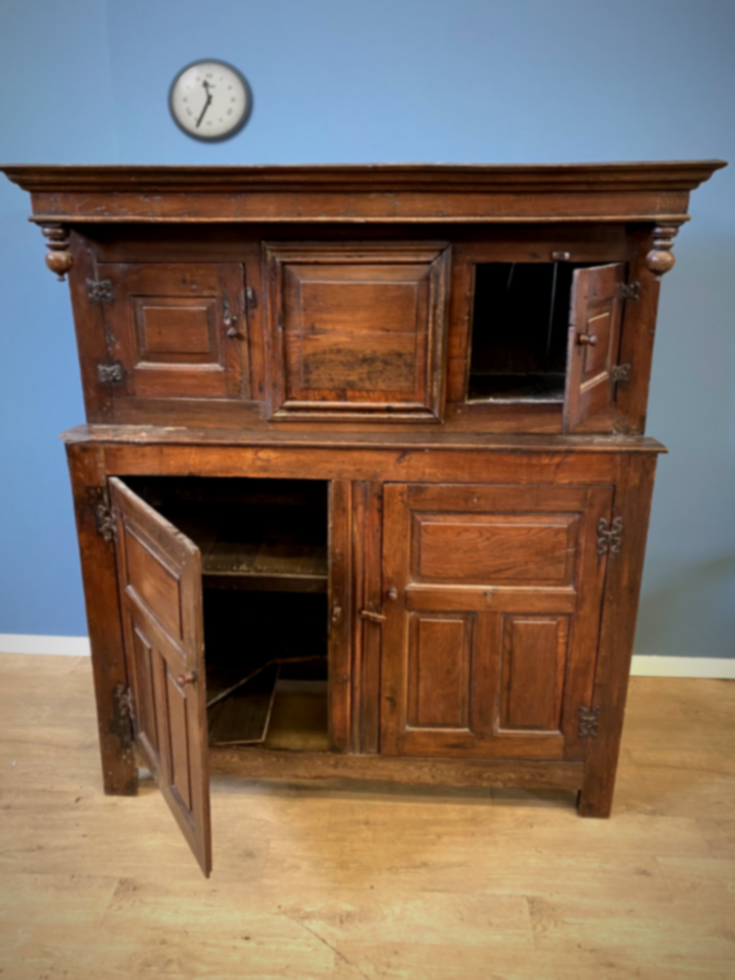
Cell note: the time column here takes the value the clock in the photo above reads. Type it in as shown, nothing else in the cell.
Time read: 11:34
